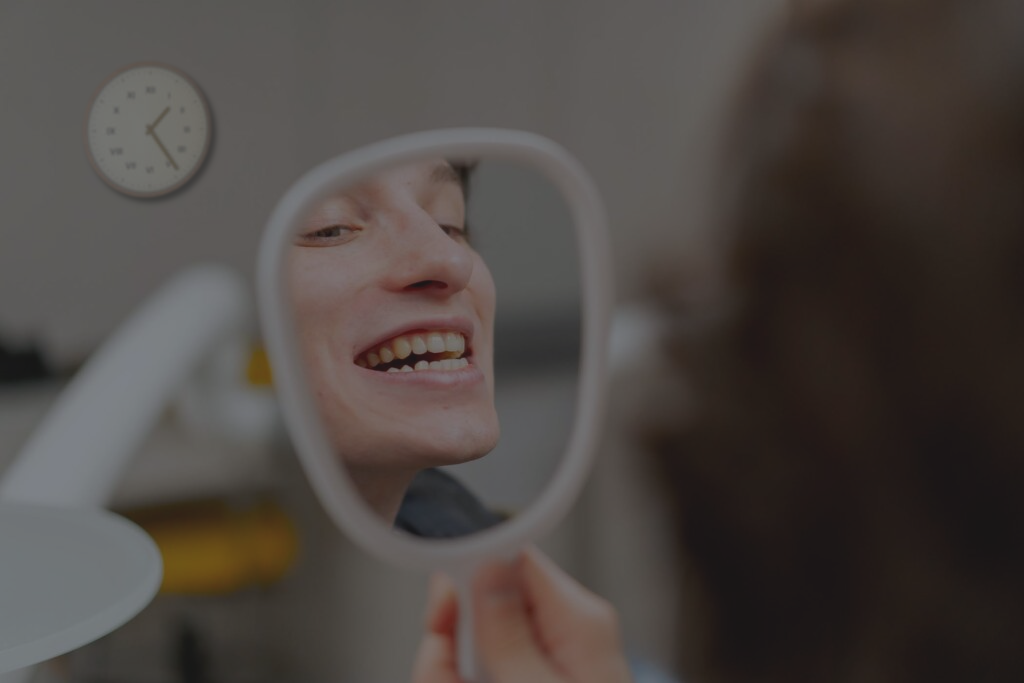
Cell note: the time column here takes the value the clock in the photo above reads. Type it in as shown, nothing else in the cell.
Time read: 1:24
